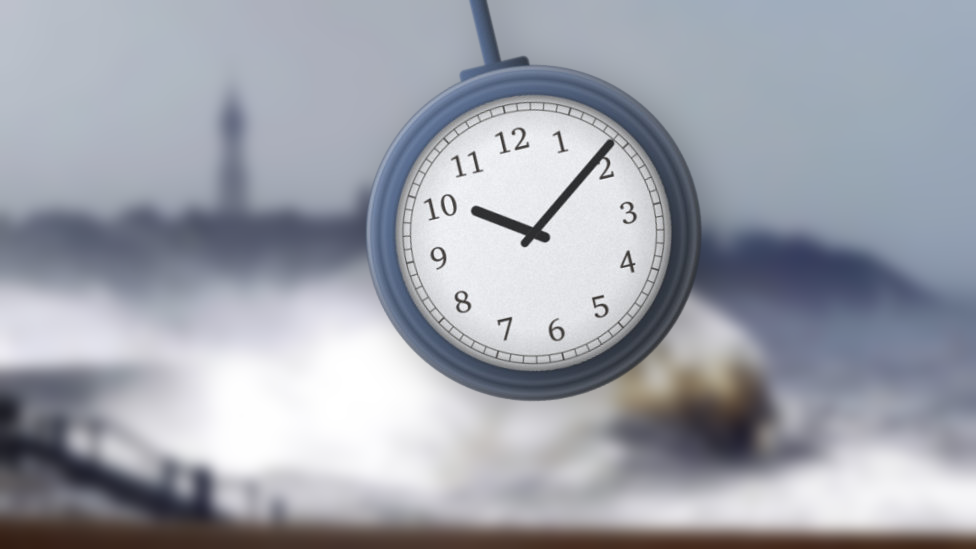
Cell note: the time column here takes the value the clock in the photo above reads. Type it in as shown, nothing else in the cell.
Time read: 10:09
